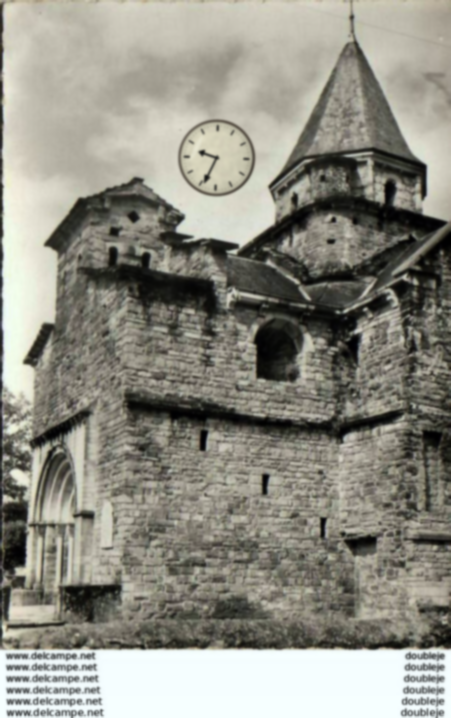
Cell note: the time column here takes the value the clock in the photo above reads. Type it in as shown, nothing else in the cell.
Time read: 9:34
